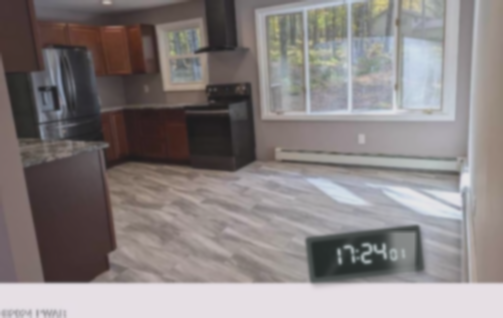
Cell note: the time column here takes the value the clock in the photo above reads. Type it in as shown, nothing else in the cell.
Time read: 17:24
